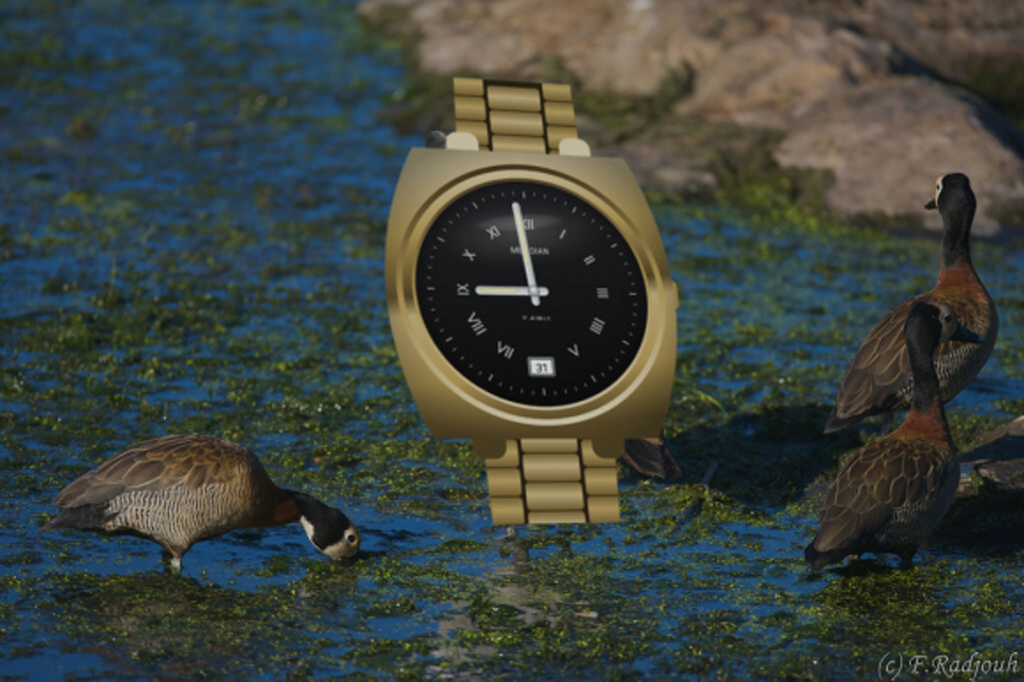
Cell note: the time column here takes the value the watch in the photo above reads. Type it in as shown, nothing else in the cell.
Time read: 8:59
